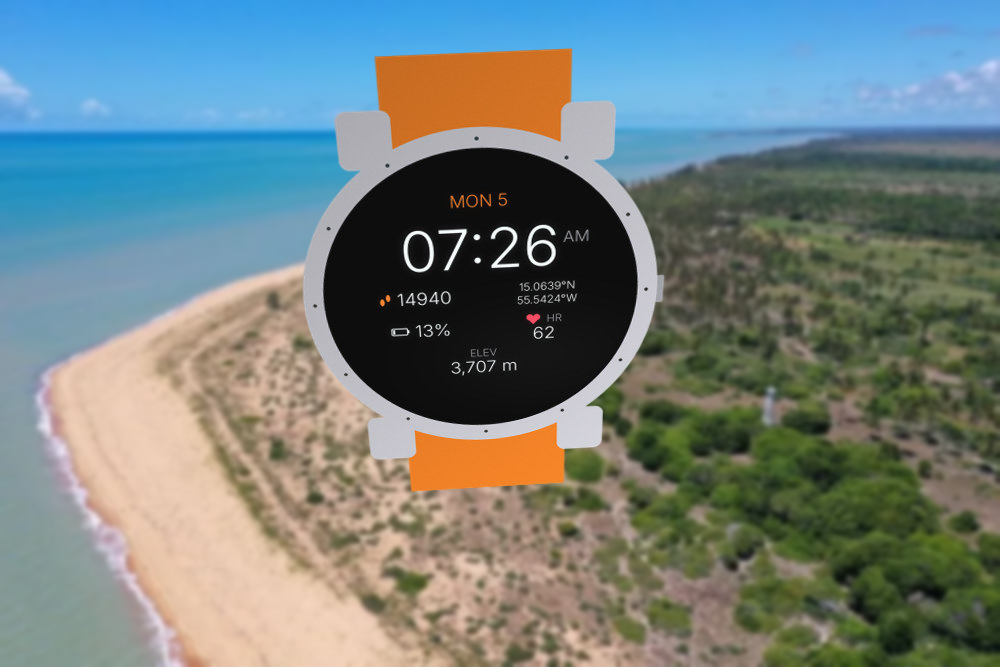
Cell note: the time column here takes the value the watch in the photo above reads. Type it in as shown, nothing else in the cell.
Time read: 7:26
